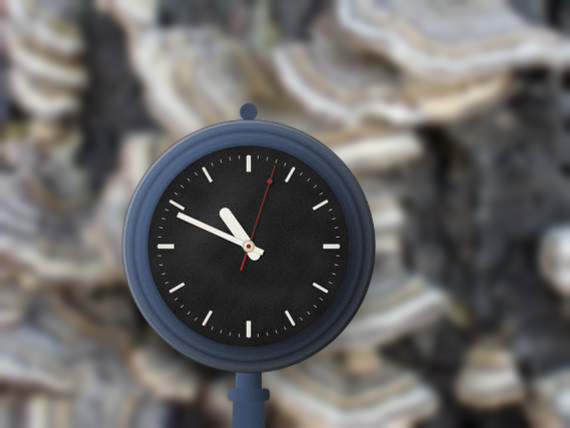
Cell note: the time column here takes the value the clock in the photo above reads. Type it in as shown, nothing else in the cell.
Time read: 10:49:03
